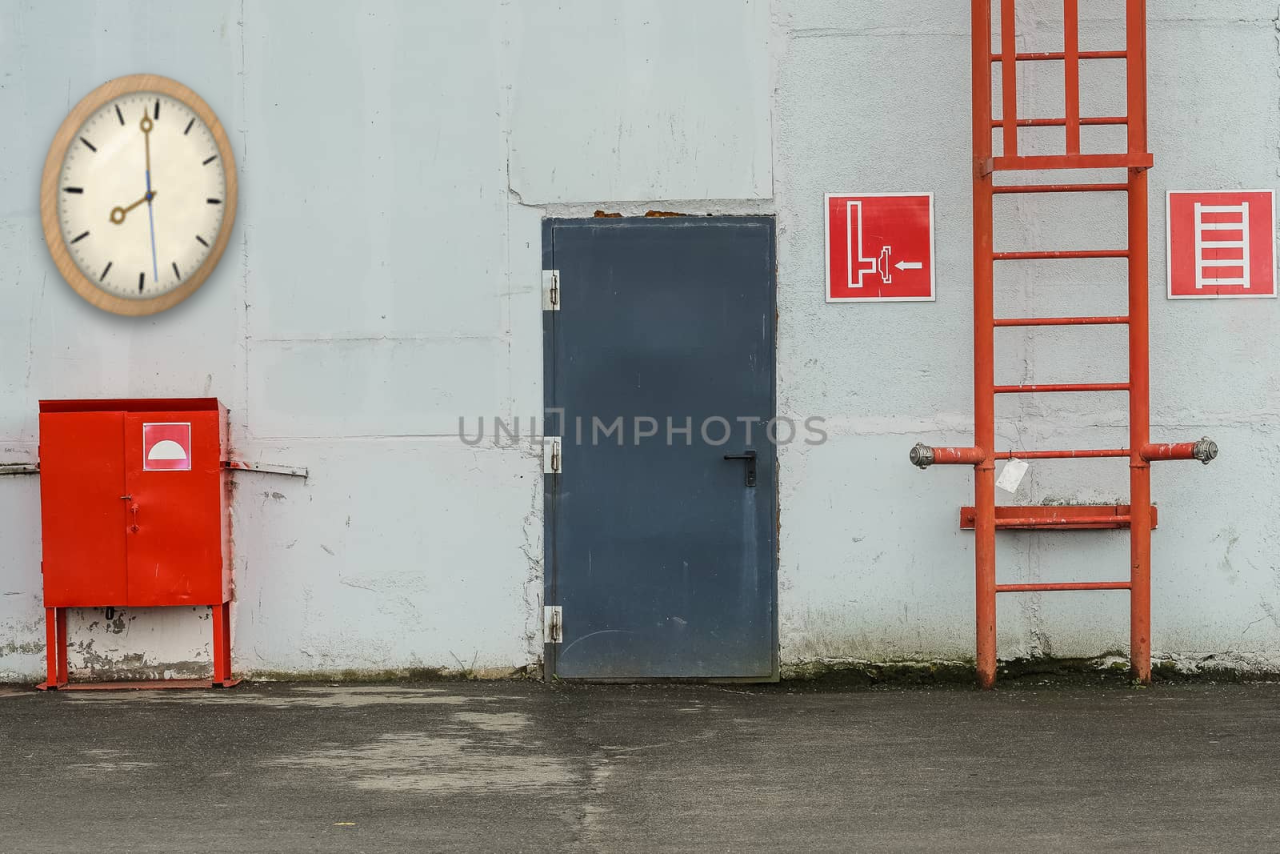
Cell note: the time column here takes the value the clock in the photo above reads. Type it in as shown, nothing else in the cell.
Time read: 7:58:28
